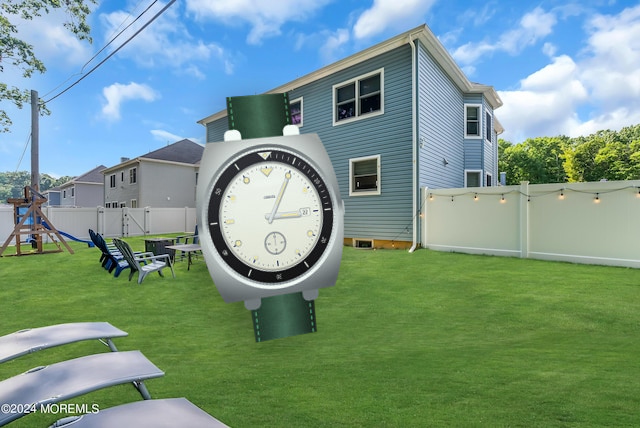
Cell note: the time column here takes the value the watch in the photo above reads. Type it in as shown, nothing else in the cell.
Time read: 3:05
